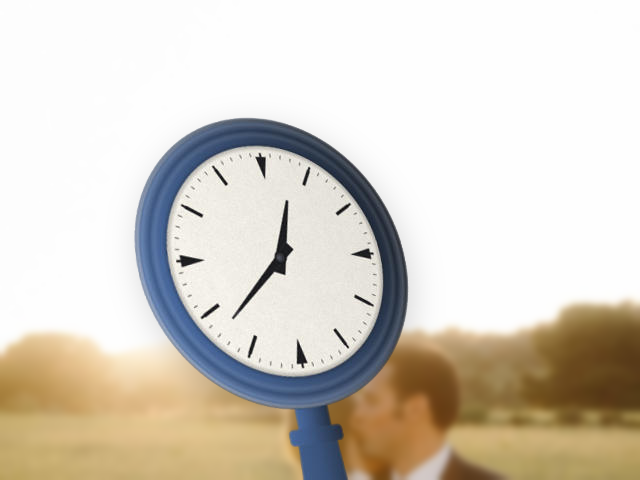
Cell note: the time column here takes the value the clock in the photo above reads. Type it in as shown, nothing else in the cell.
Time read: 12:38
